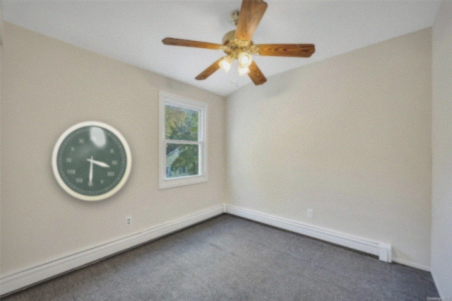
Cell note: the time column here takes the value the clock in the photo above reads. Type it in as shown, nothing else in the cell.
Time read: 3:30
